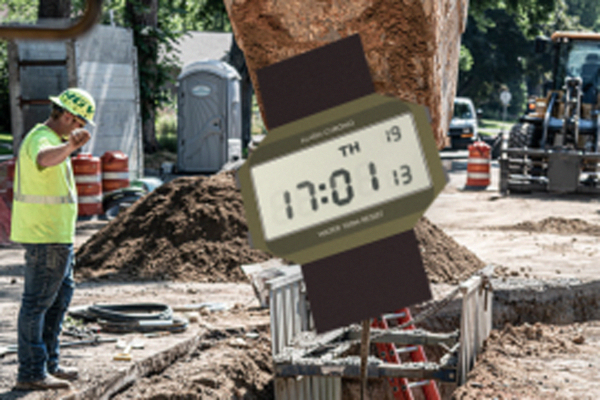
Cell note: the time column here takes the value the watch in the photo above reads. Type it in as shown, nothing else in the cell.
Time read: 17:01:13
